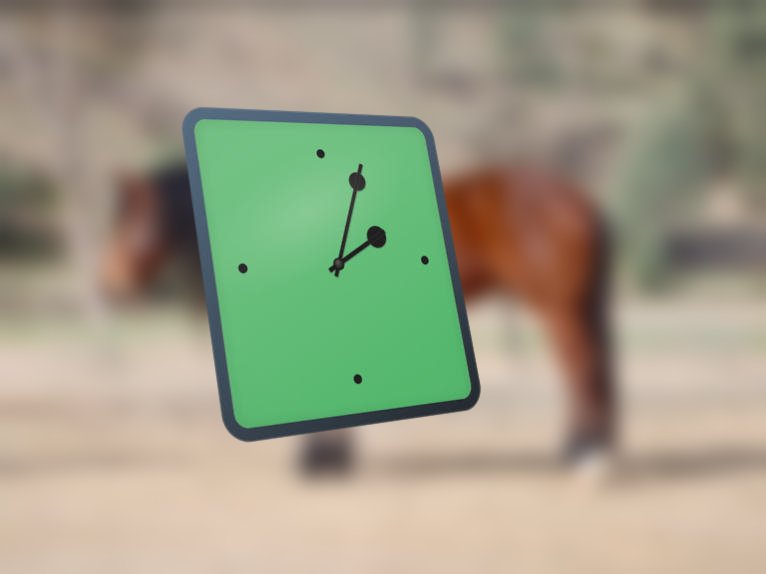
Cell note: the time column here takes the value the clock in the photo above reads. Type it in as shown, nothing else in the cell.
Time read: 2:04
